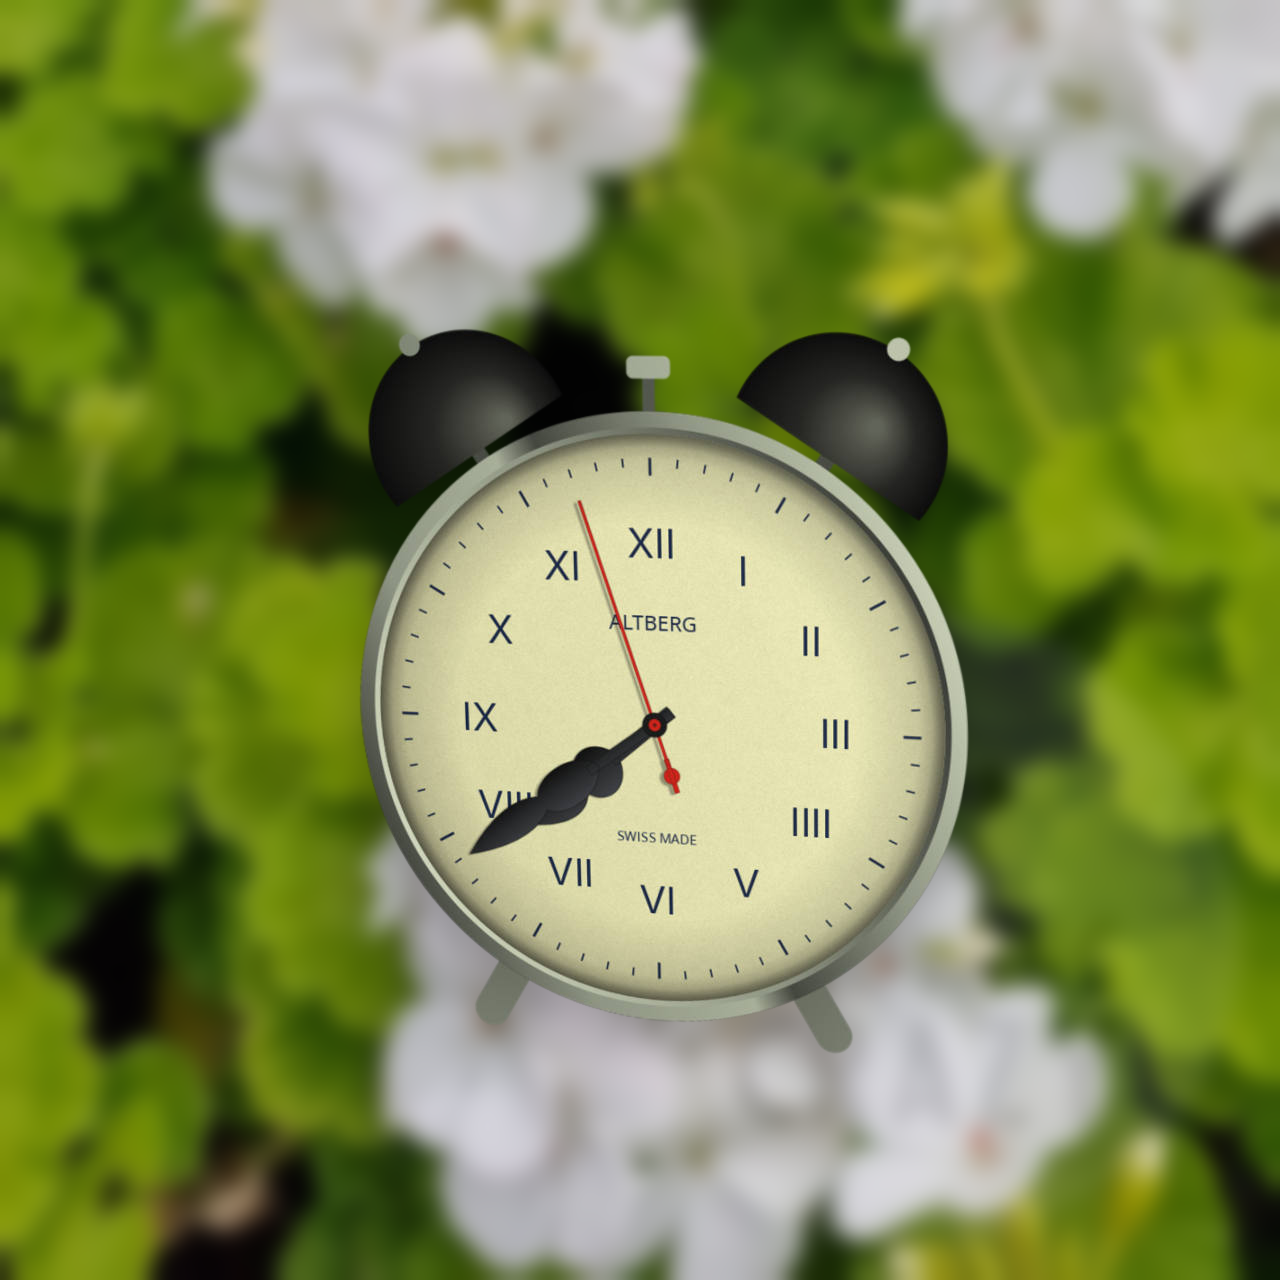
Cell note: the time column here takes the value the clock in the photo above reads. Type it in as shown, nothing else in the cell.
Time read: 7:38:57
